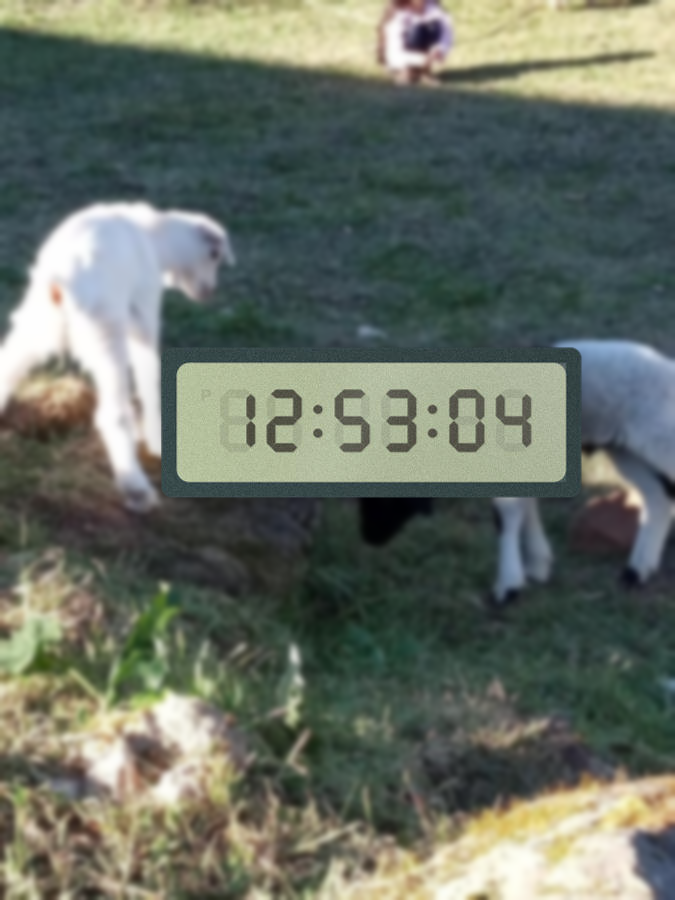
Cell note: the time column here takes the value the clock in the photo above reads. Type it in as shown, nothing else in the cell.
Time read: 12:53:04
